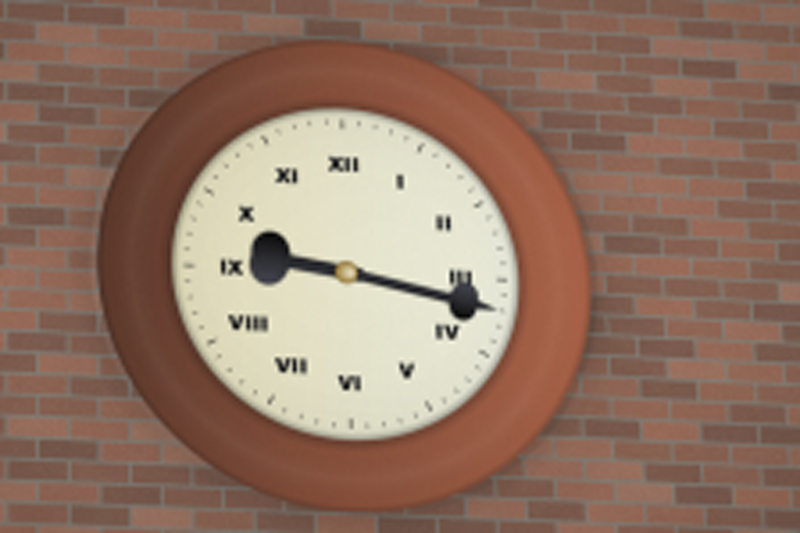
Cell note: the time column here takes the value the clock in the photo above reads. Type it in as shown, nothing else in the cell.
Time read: 9:17
